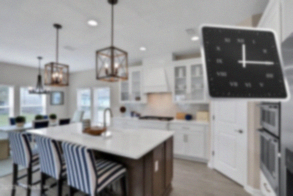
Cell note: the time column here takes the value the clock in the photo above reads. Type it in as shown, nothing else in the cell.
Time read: 12:15
